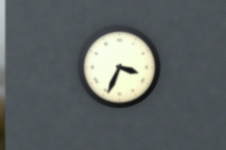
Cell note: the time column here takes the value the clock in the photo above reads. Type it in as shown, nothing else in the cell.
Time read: 3:34
